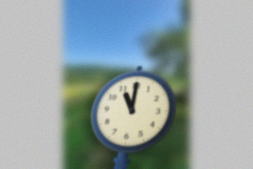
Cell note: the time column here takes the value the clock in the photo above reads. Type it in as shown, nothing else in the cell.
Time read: 11:00
